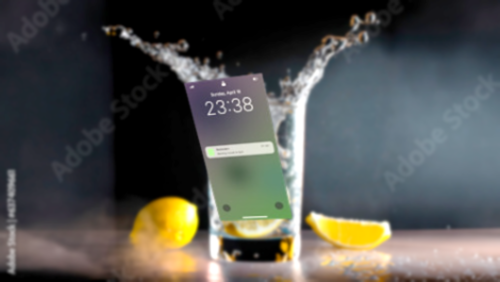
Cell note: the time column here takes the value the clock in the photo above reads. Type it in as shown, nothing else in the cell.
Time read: 23:38
